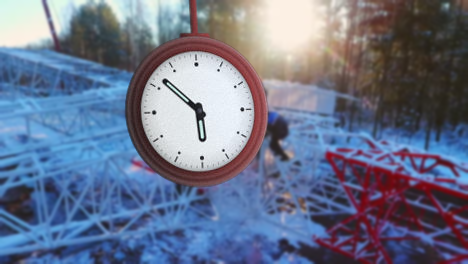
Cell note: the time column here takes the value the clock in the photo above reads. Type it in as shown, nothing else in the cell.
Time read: 5:52
